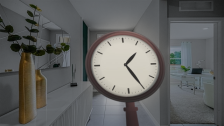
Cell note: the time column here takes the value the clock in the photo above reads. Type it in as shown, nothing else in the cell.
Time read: 1:25
